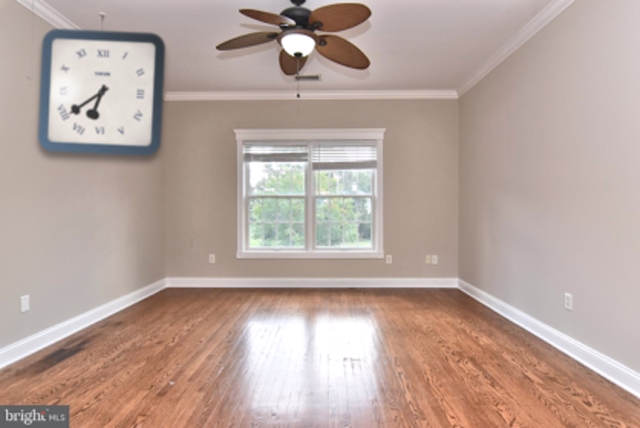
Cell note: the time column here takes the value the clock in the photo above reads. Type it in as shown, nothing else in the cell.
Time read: 6:39
